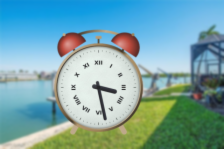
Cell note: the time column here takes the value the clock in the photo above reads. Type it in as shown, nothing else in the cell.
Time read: 3:28
